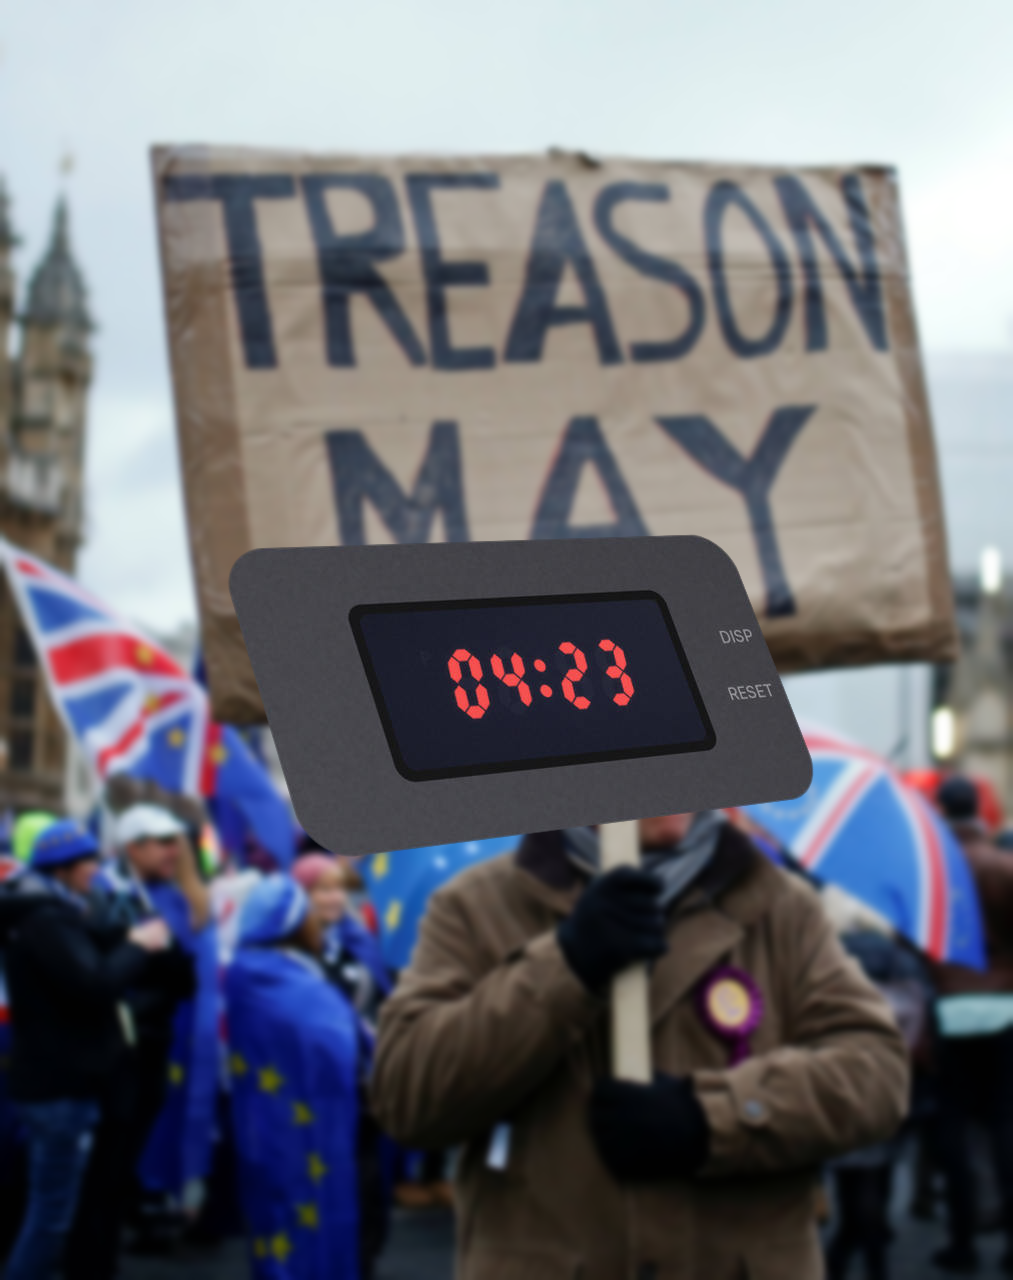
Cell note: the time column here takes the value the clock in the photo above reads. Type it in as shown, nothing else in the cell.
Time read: 4:23
